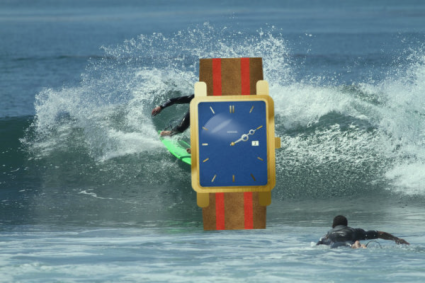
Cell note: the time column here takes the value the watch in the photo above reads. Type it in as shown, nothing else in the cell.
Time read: 2:10
